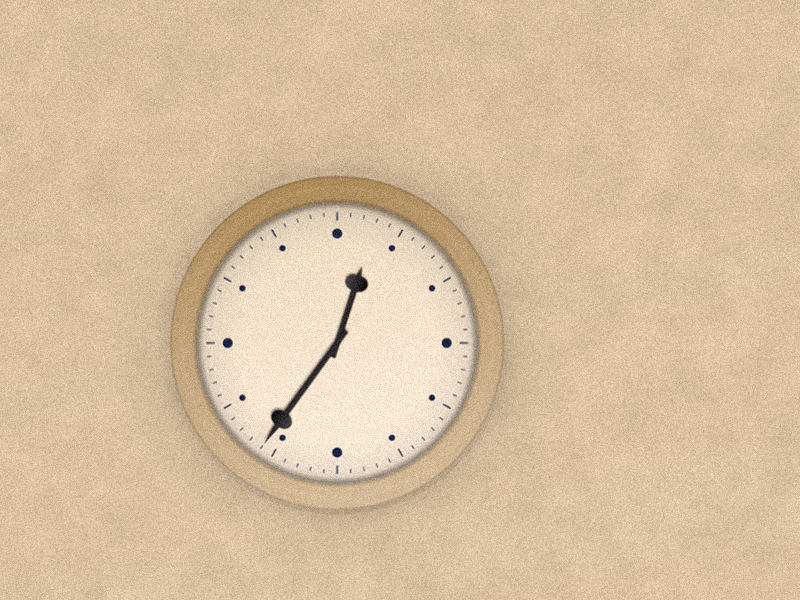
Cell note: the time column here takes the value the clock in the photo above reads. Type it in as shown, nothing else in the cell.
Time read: 12:36
